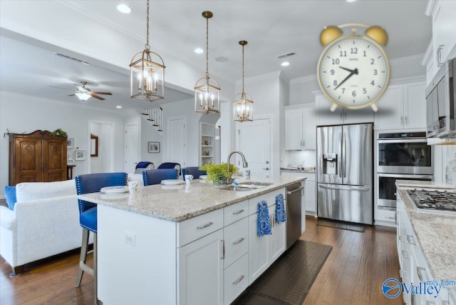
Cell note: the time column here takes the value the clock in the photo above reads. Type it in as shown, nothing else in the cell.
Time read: 9:38
